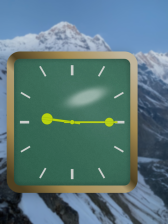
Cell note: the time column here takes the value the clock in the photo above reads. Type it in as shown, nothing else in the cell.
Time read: 9:15
